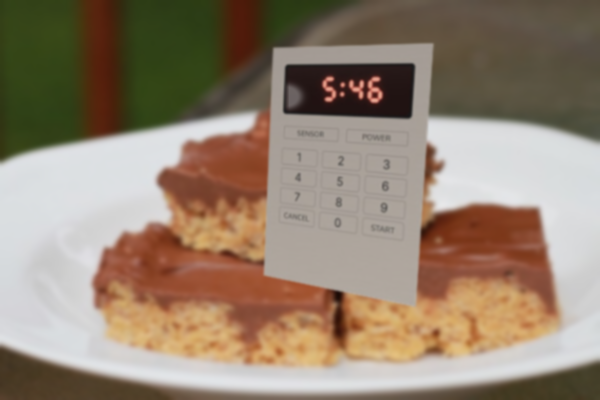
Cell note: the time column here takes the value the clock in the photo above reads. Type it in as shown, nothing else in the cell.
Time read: 5:46
